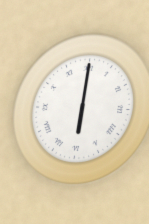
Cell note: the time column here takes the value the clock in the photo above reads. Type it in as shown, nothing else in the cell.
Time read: 6:00
